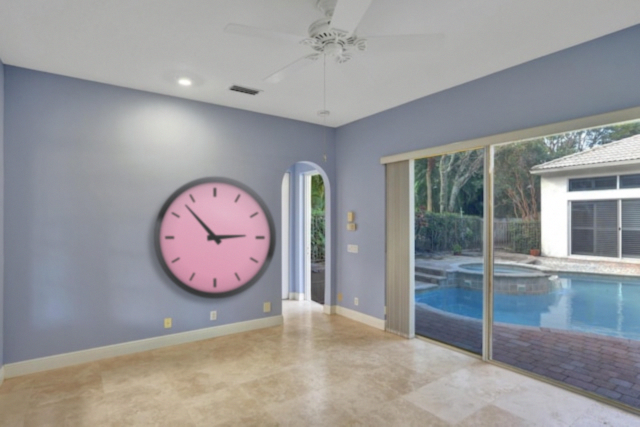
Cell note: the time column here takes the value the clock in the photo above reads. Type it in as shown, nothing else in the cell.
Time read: 2:53
